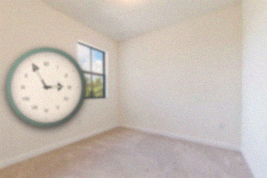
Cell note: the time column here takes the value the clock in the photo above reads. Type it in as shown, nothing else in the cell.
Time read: 2:55
